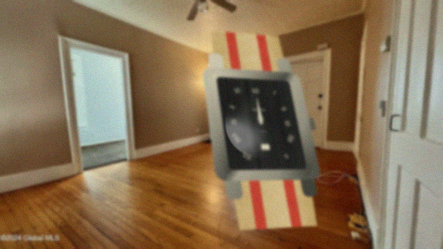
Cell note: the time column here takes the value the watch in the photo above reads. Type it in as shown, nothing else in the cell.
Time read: 12:00
